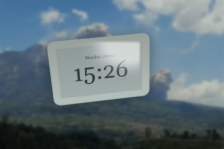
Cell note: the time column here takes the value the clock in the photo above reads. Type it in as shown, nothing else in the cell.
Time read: 15:26
